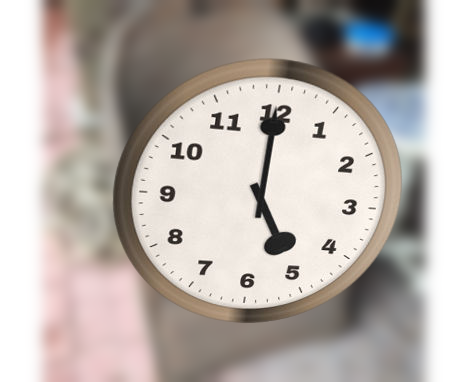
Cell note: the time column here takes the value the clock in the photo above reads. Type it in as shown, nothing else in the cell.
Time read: 5:00
